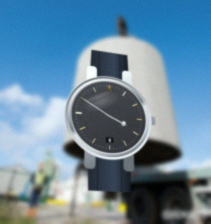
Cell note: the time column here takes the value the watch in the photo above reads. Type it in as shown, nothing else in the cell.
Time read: 3:50
